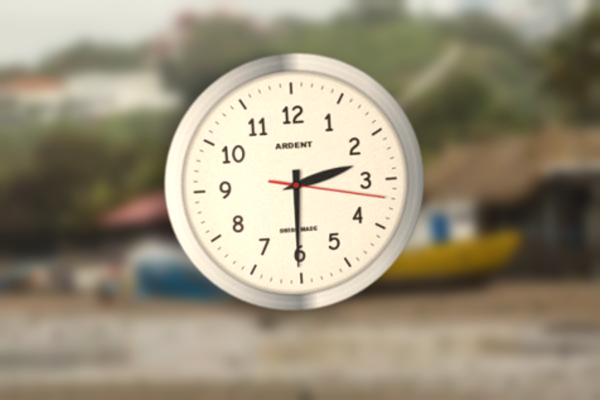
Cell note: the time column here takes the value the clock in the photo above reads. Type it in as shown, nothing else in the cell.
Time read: 2:30:17
